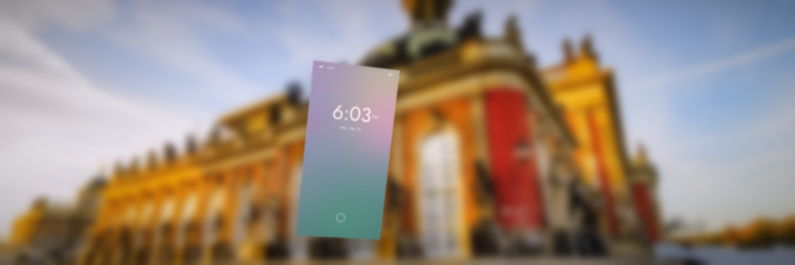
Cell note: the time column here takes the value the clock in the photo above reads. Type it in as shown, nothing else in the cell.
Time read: 6:03
